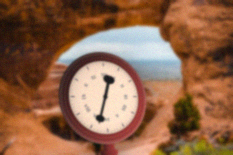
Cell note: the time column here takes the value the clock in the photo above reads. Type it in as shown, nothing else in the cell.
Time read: 12:33
